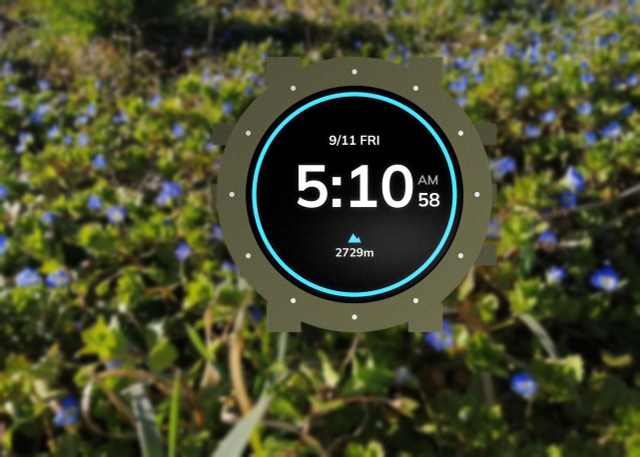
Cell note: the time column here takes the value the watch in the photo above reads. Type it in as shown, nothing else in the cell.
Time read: 5:10:58
